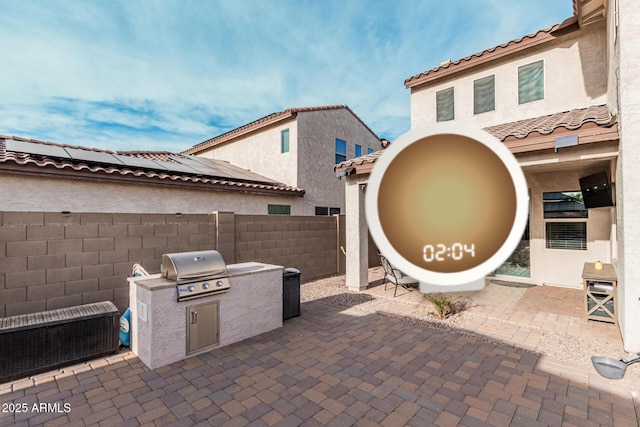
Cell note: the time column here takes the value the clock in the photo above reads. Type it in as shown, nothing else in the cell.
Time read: 2:04
